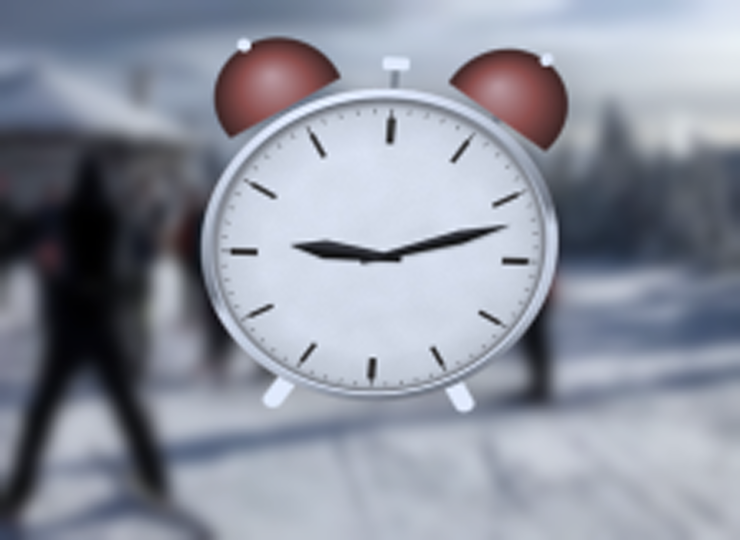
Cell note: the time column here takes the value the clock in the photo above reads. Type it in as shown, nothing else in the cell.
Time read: 9:12
